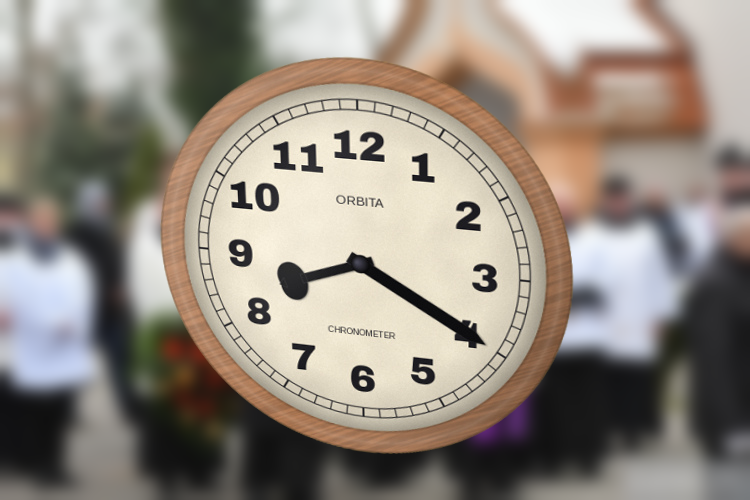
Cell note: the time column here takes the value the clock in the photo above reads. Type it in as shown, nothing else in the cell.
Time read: 8:20
